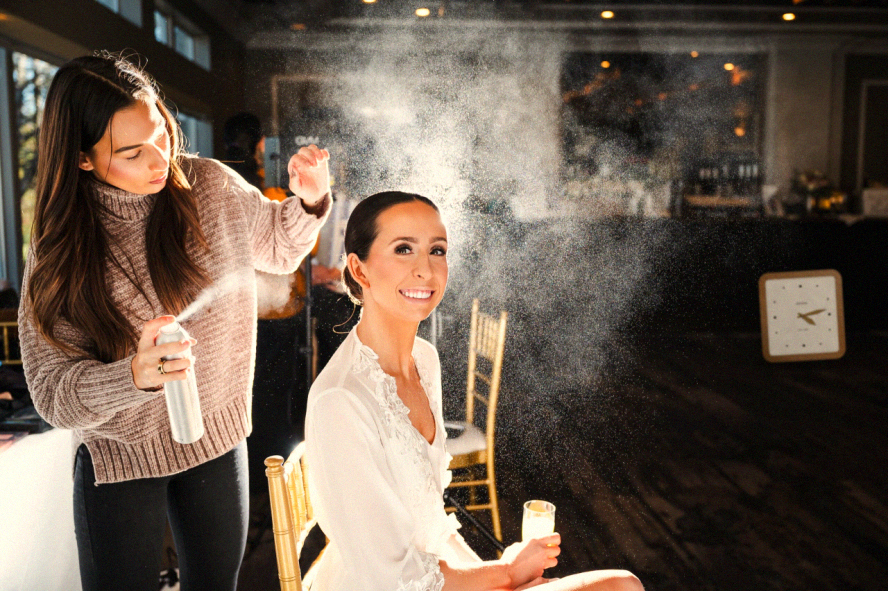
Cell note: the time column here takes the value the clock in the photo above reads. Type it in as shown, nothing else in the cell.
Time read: 4:13
